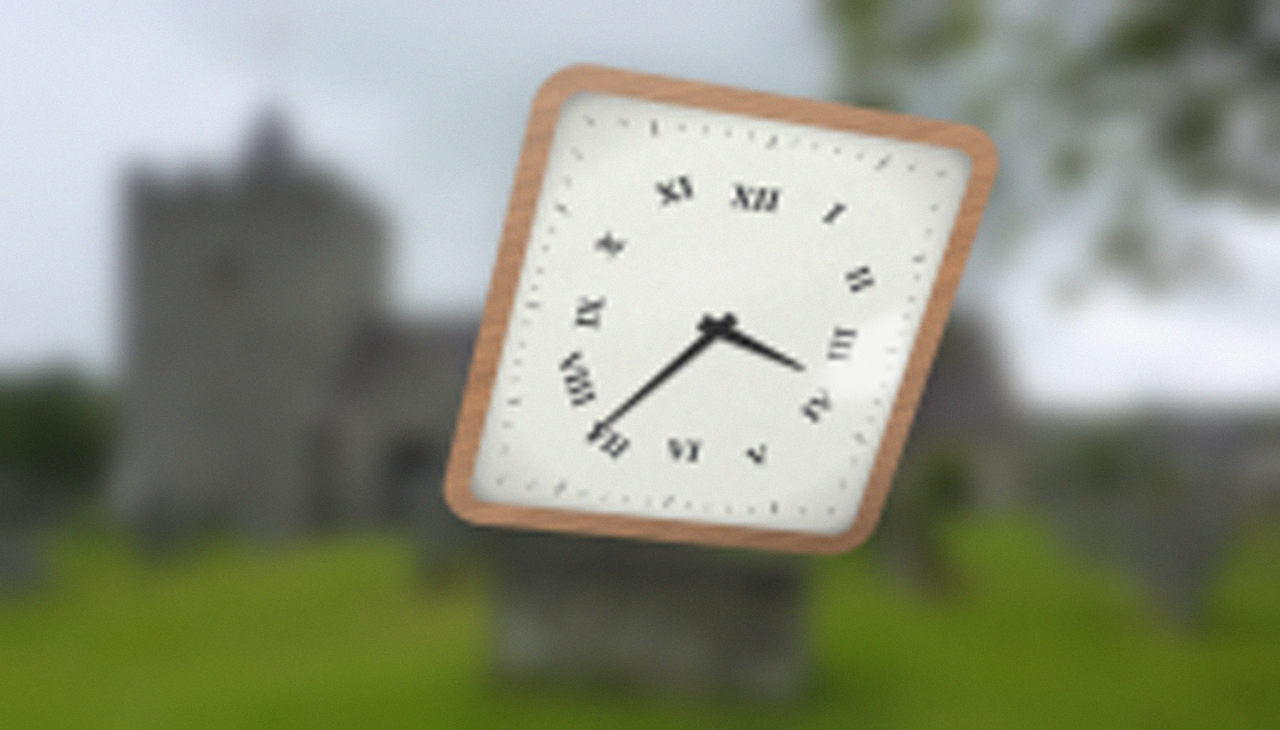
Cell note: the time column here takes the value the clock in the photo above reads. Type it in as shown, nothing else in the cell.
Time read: 3:36
